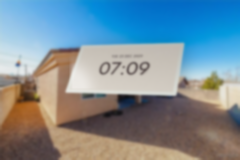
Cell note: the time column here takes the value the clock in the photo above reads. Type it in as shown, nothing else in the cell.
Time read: 7:09
